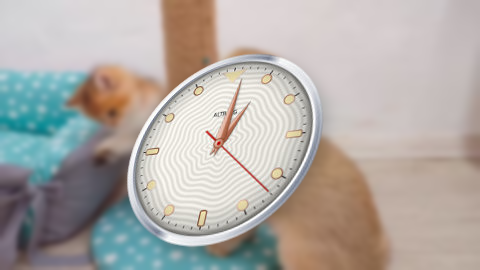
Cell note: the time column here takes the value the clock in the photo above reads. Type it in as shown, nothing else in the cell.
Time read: 1:01:22
